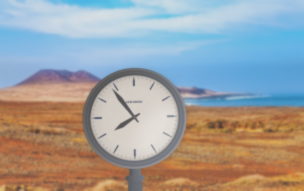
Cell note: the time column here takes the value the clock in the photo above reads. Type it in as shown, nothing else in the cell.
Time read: 7:54
